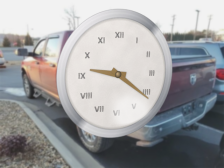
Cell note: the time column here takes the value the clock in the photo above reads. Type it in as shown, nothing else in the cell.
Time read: 9:21
